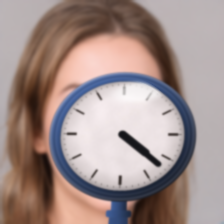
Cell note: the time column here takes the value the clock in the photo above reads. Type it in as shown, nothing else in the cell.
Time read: 4:22
